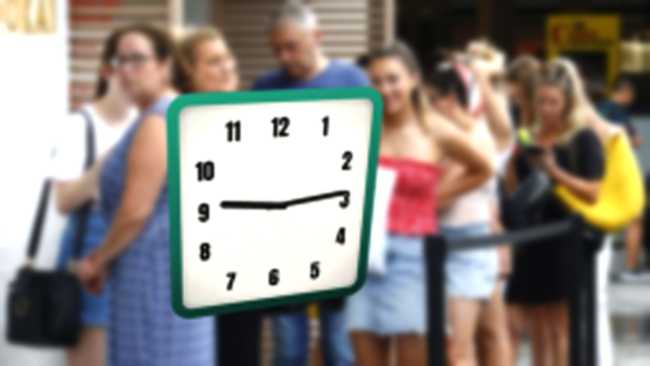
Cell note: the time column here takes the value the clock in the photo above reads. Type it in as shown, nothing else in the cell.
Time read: 9:14
